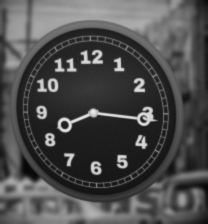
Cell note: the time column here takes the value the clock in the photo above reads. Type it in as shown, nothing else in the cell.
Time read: 8:16
